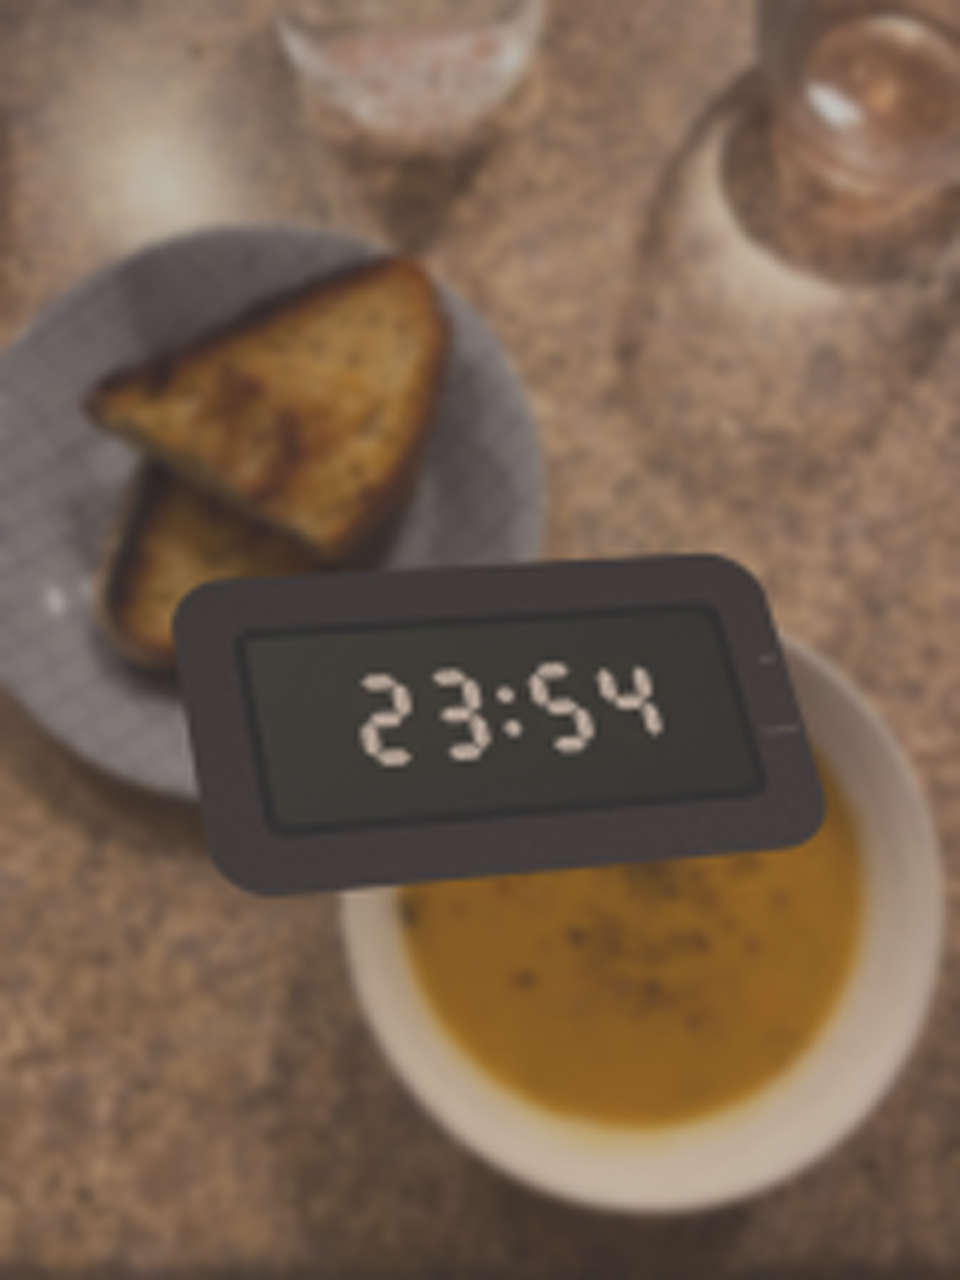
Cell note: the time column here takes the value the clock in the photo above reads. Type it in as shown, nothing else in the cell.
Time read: 23:54
